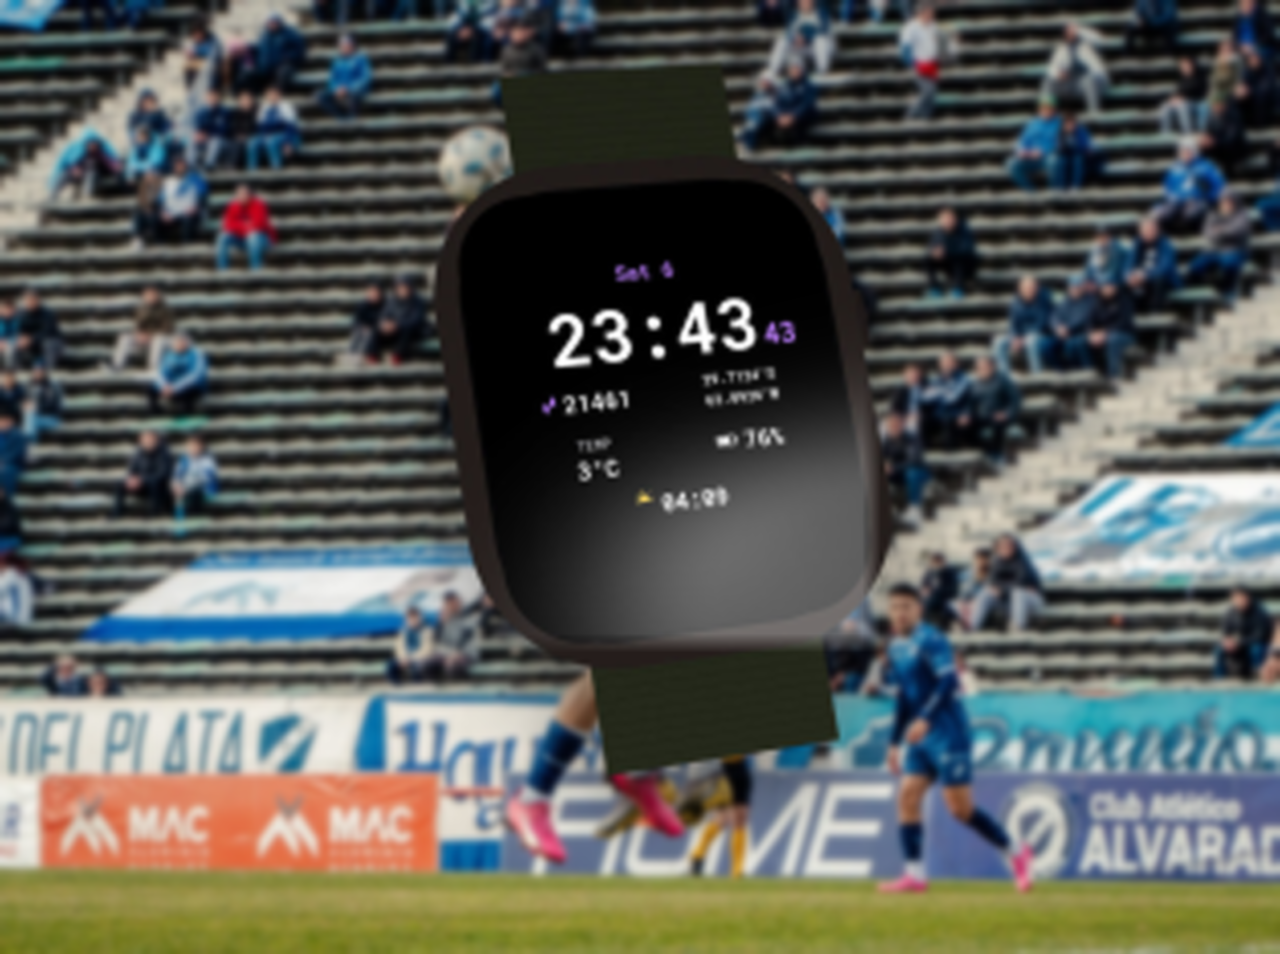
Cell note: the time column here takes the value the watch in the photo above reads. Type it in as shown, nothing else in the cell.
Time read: 23:43
